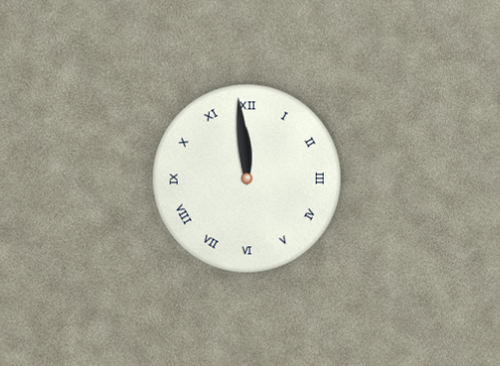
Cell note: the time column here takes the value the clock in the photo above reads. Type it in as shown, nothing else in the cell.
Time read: 11:59
